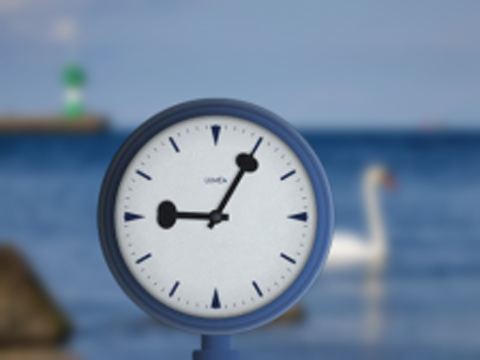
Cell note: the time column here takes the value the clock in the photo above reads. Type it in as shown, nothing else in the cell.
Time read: 9:05
